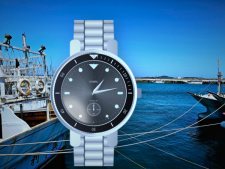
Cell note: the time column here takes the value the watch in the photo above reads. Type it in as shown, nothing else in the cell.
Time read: 1:13
